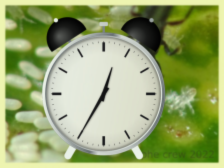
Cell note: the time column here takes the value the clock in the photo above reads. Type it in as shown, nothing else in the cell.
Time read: 12:35
